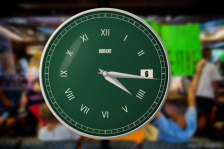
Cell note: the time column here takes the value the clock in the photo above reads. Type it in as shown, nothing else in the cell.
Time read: 4:16
